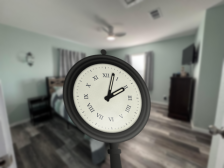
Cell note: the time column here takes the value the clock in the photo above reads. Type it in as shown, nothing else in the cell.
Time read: 2:03
